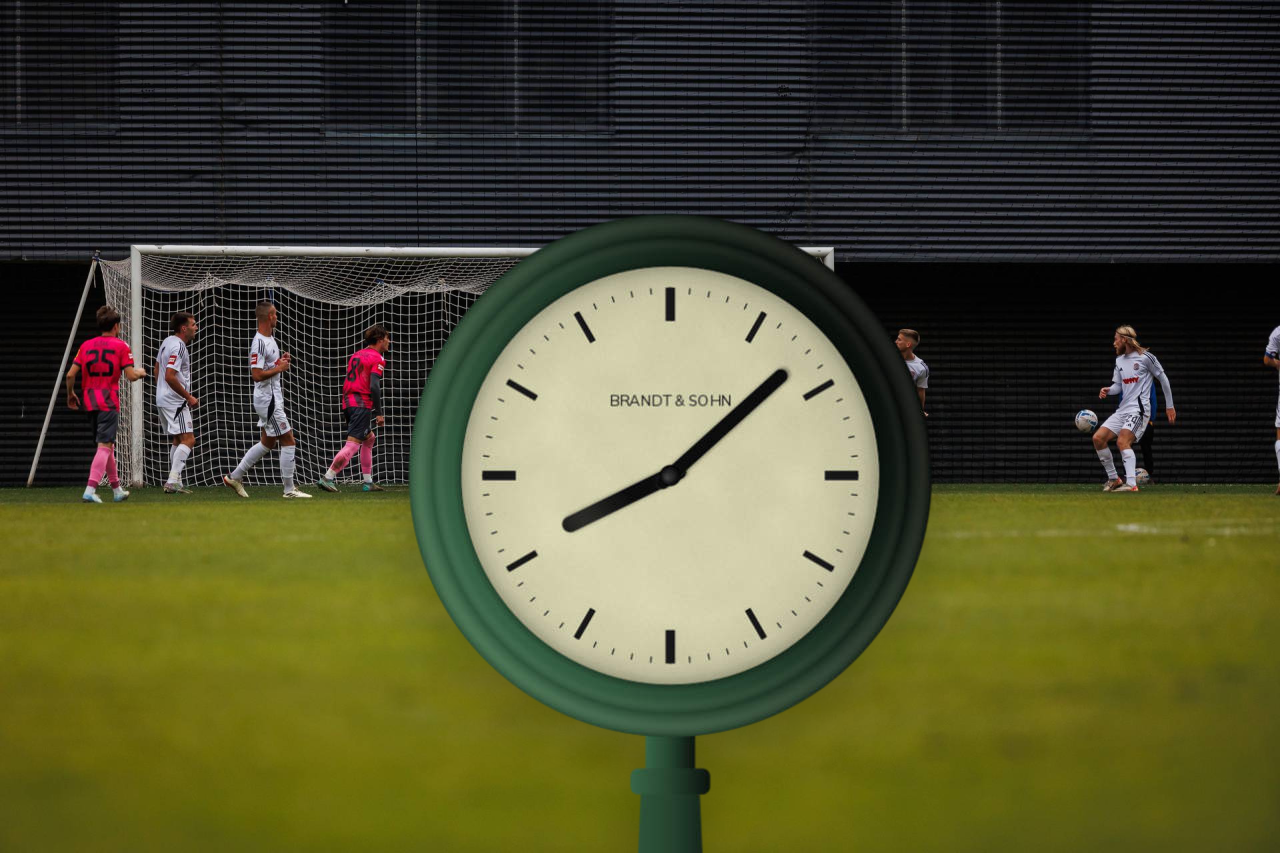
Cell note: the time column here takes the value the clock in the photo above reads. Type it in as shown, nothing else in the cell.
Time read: 8:08
